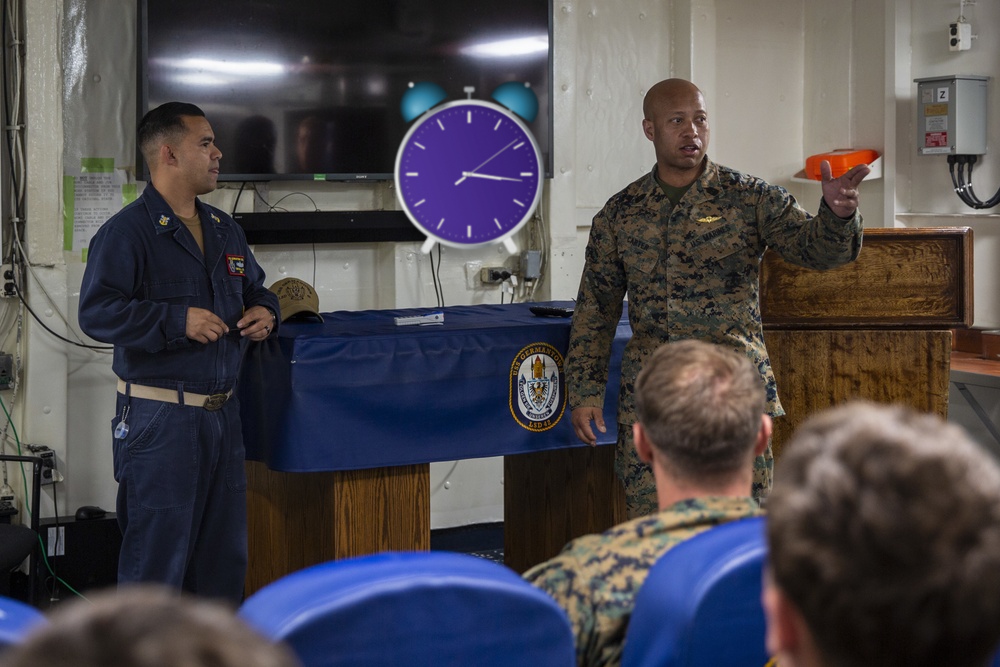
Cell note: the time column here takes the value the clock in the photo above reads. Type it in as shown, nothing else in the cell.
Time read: 3:16:09
